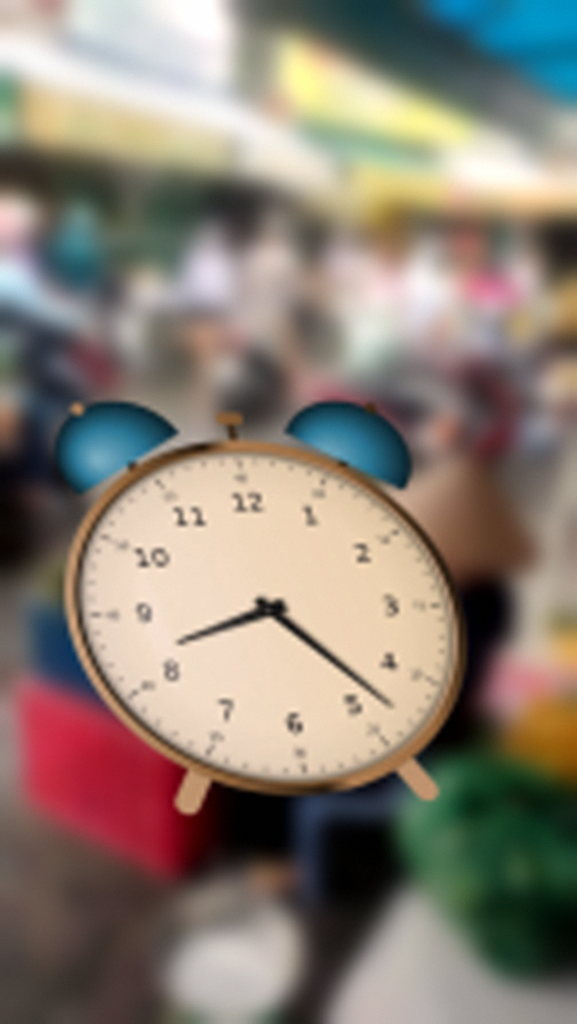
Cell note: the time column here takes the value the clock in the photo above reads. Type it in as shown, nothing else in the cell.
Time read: 8:23
